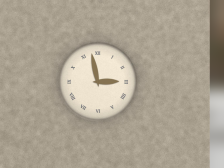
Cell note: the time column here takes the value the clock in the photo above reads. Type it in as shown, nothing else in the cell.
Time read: 2:58
